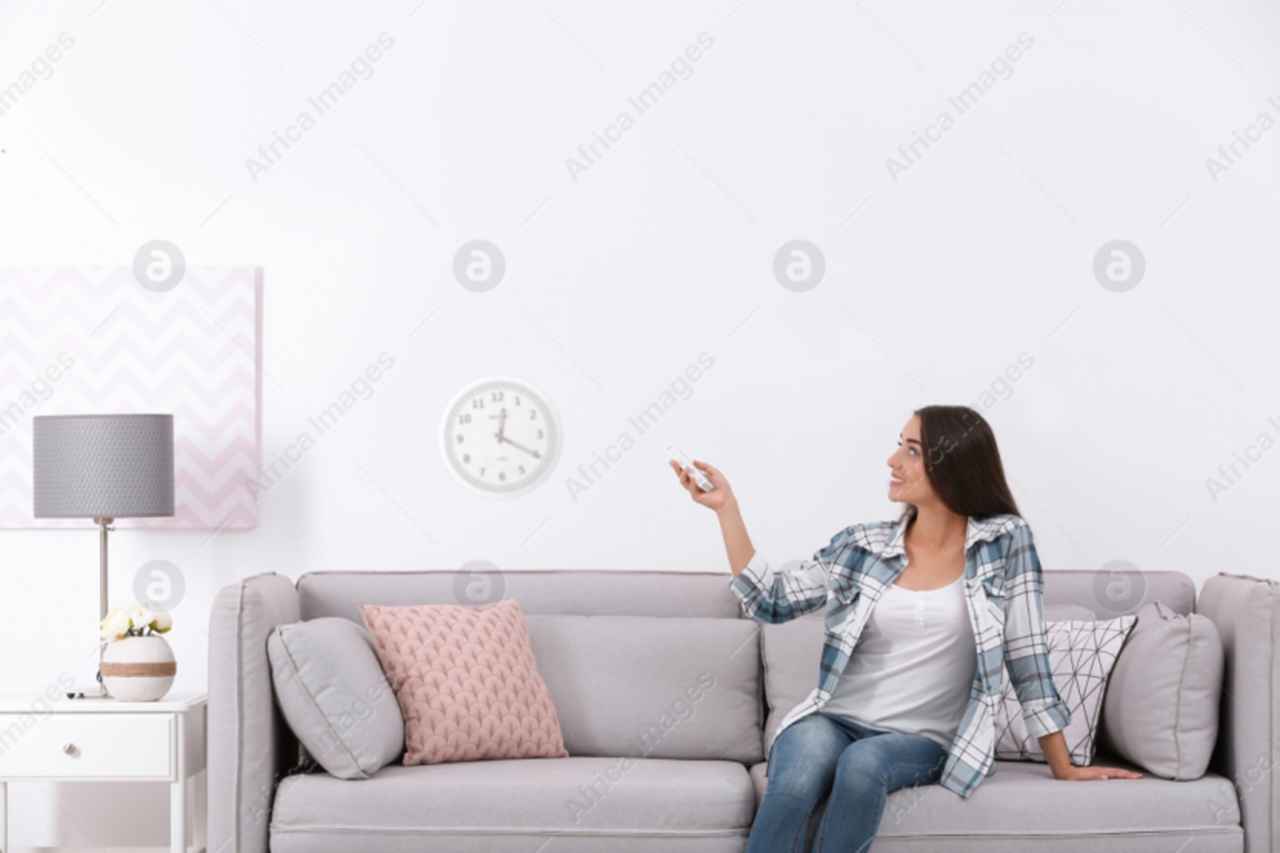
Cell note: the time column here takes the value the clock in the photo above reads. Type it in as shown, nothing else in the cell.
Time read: 12:20
